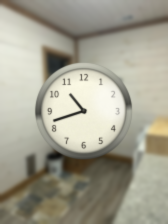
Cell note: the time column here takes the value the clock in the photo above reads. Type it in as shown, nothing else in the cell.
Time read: 10:42
